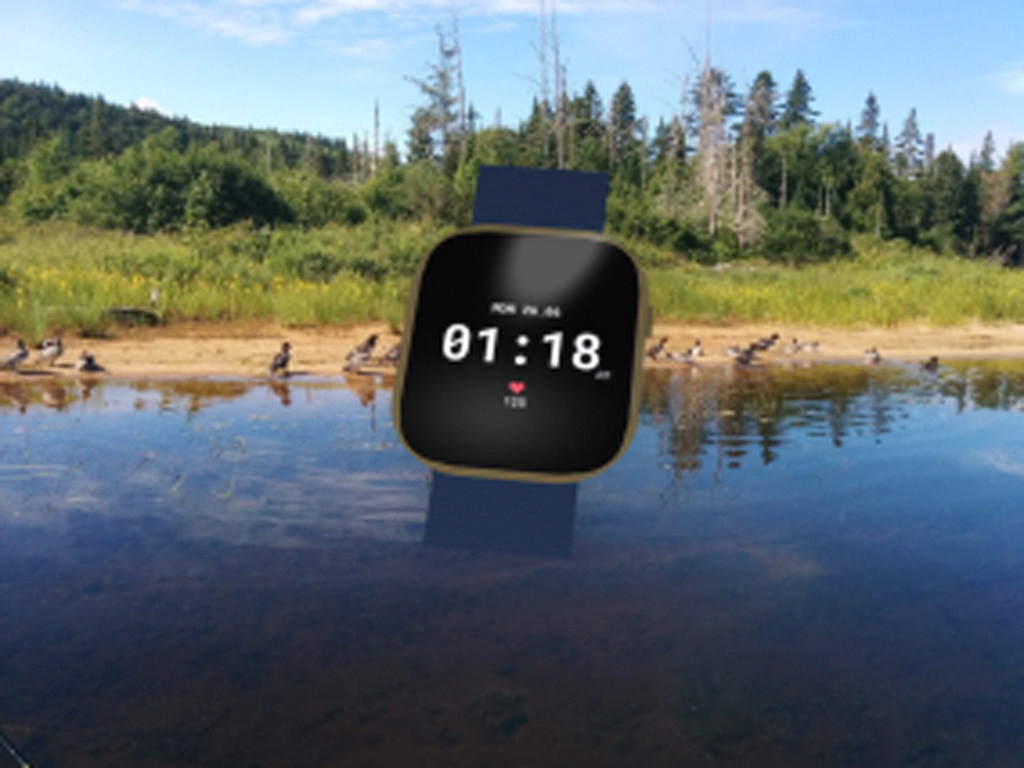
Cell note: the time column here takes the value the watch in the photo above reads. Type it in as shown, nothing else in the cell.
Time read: 1:18
